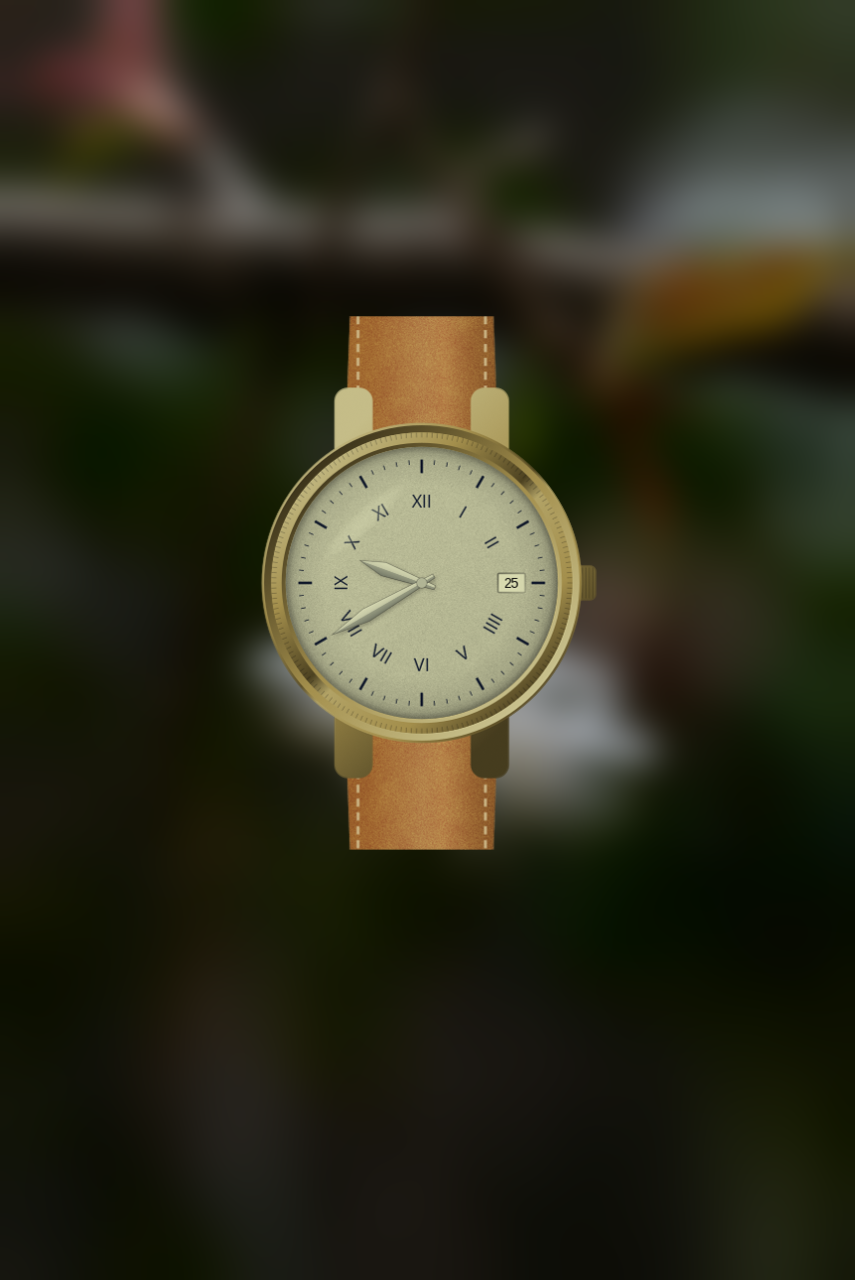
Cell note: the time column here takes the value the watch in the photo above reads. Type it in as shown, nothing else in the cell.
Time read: 9:40
